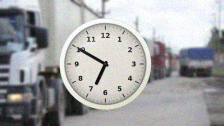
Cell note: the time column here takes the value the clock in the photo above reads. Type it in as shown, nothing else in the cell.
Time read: 6:50
